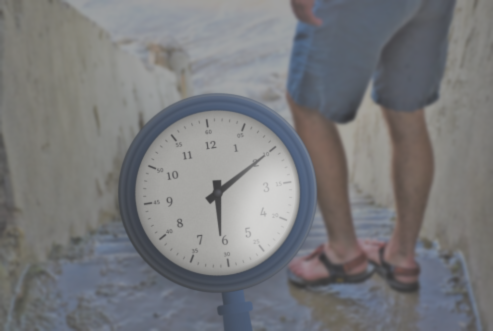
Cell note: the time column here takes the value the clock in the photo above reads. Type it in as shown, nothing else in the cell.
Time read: 6:10
